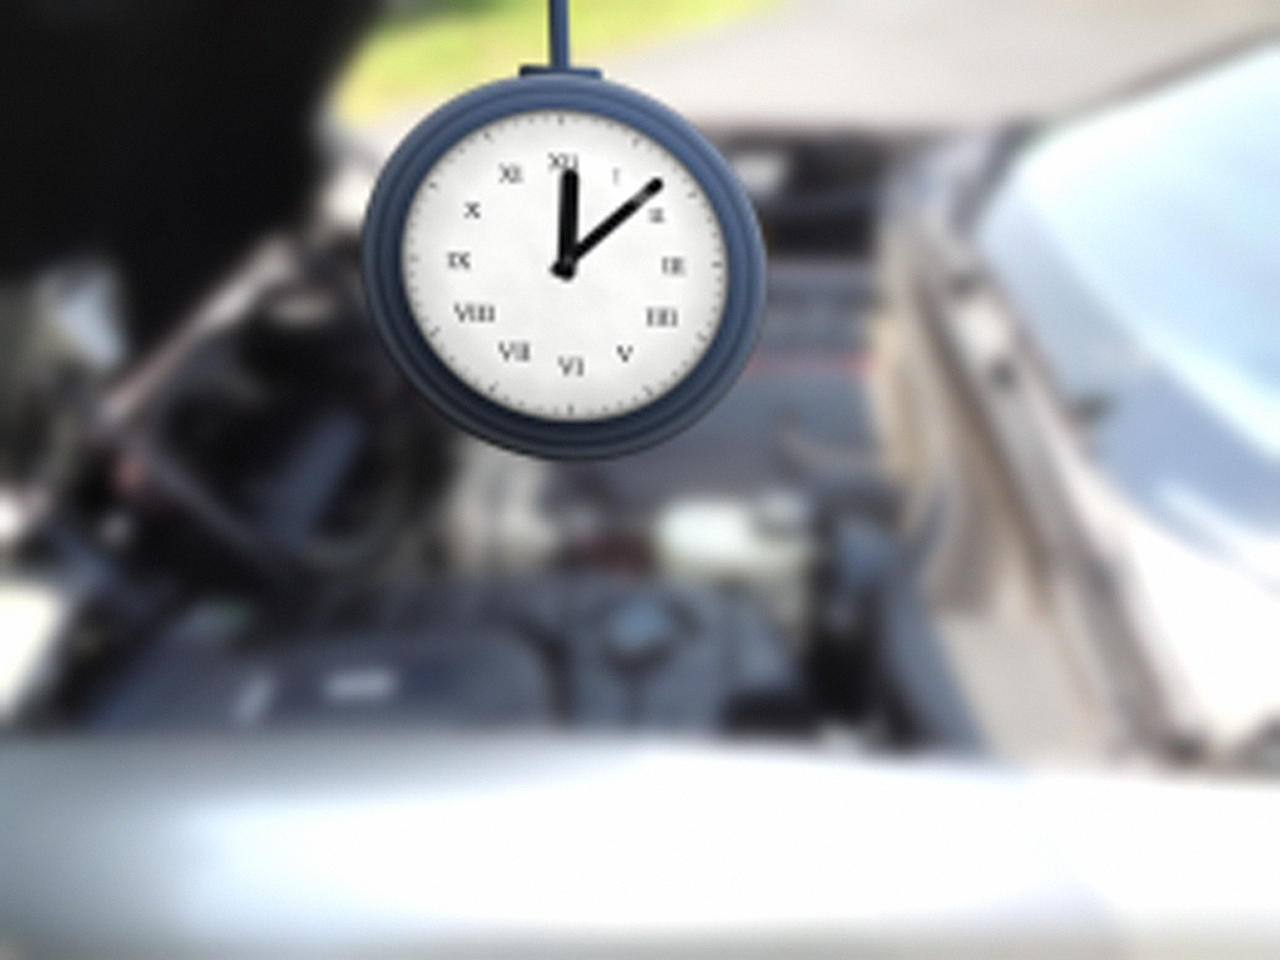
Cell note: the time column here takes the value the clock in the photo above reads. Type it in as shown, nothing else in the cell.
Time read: 12:08
